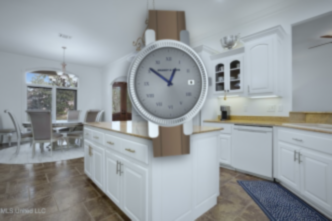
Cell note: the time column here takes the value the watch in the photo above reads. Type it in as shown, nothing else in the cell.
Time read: 12:51
